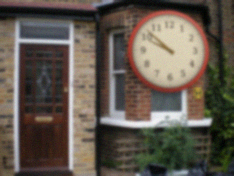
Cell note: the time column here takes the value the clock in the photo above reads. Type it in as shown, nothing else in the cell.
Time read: 9:52
